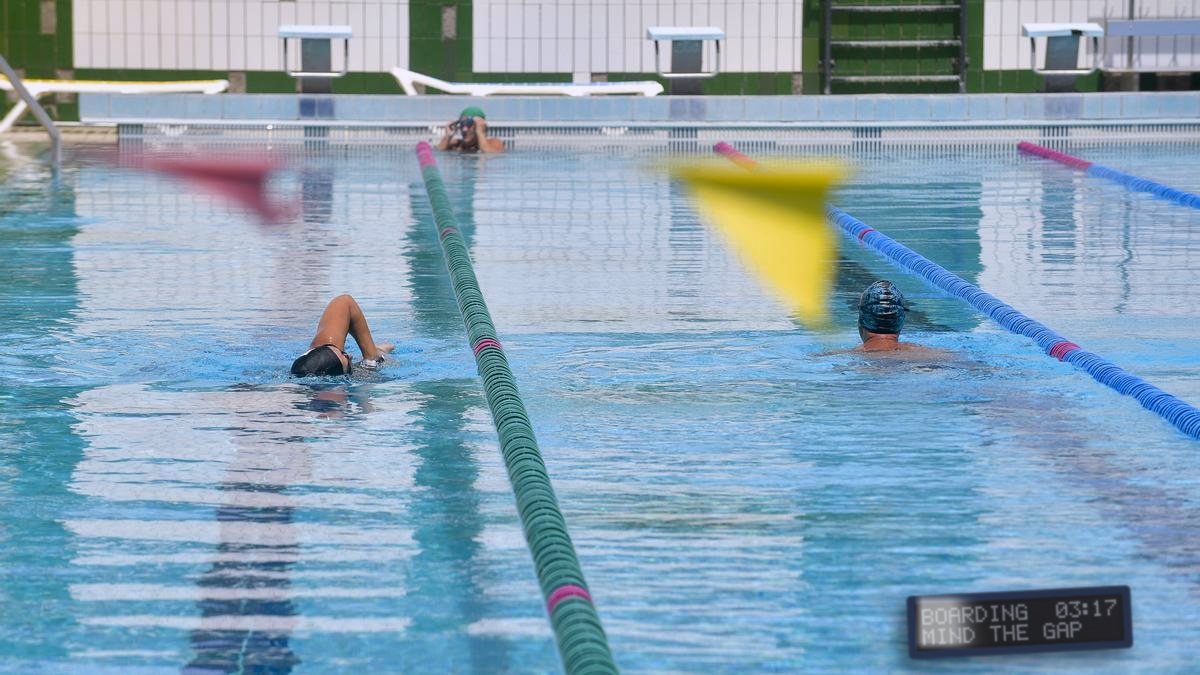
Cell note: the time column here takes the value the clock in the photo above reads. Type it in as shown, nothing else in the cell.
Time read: 3:17
